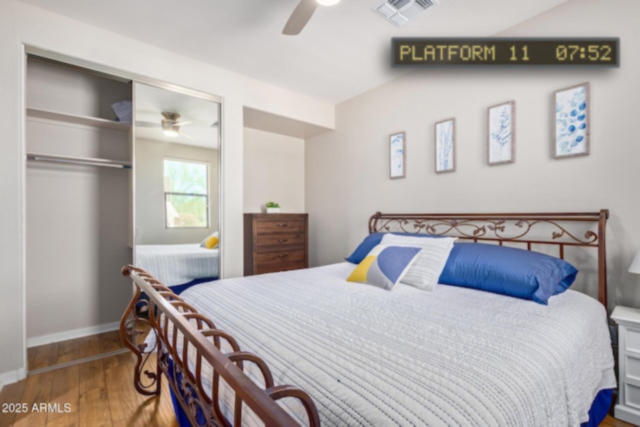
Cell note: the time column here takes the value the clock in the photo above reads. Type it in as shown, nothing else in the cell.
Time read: 7:52
